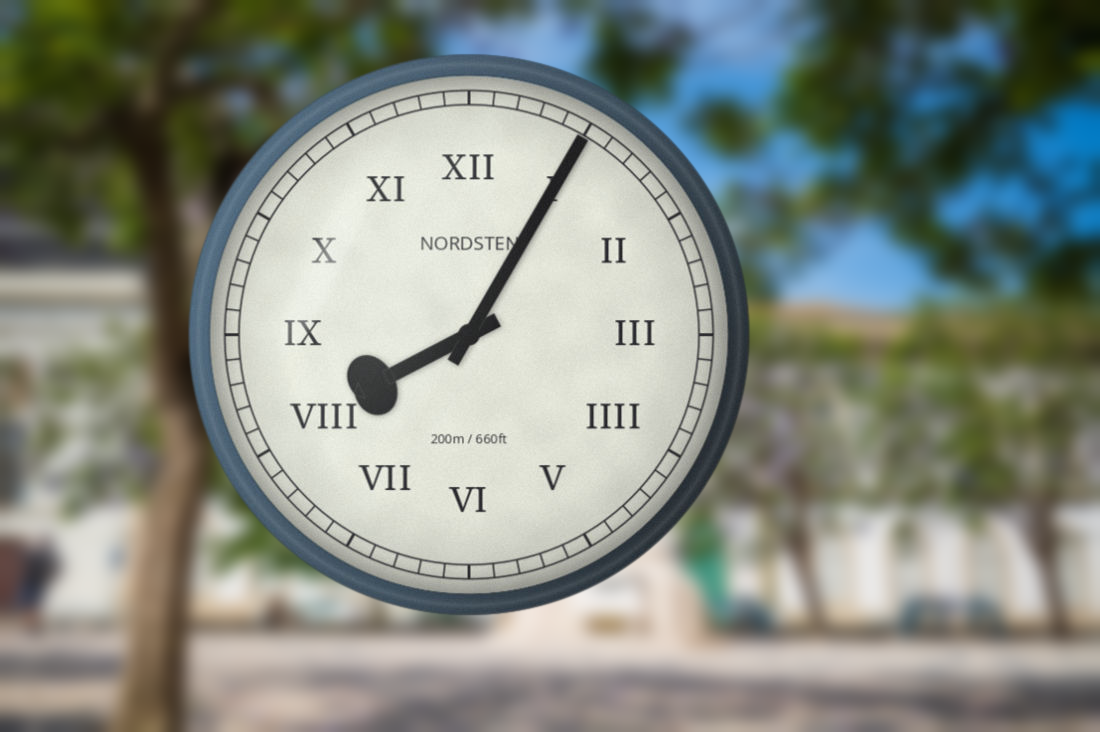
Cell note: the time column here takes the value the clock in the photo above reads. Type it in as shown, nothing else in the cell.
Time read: 8:05
